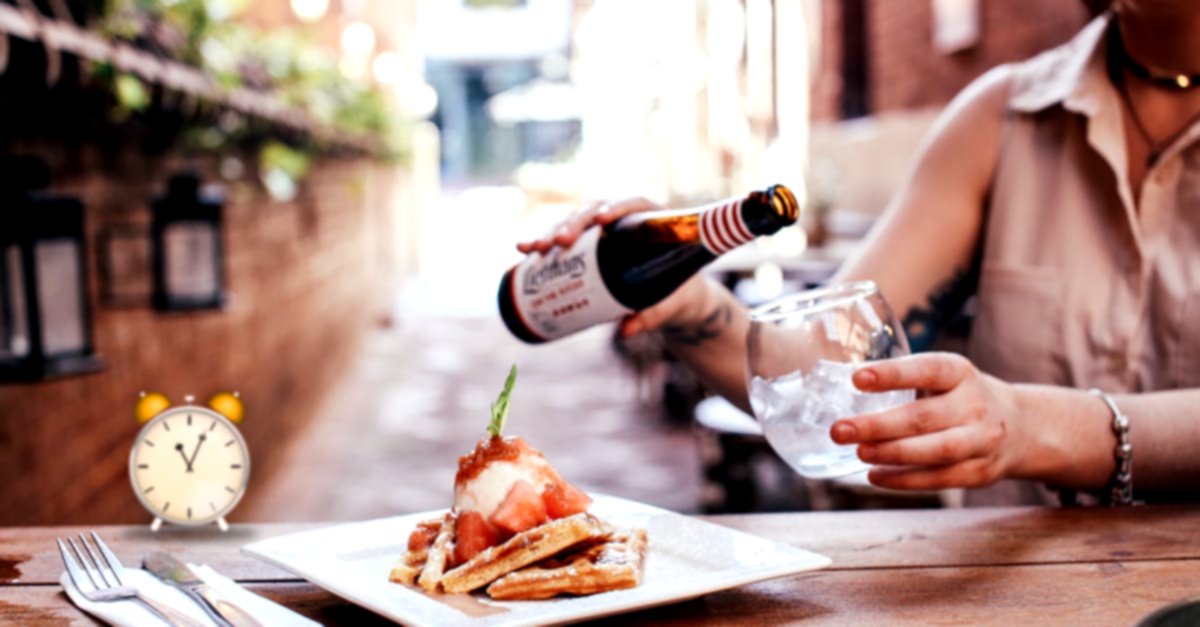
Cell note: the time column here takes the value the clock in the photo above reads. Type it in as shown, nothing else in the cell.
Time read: 11:04
